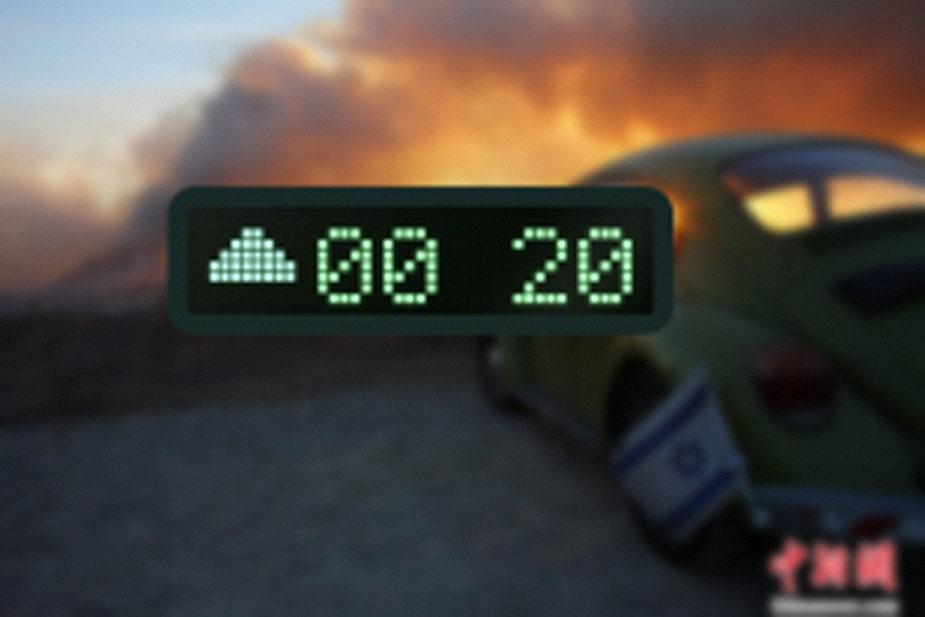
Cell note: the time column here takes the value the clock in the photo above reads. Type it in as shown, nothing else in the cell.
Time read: 0:20
